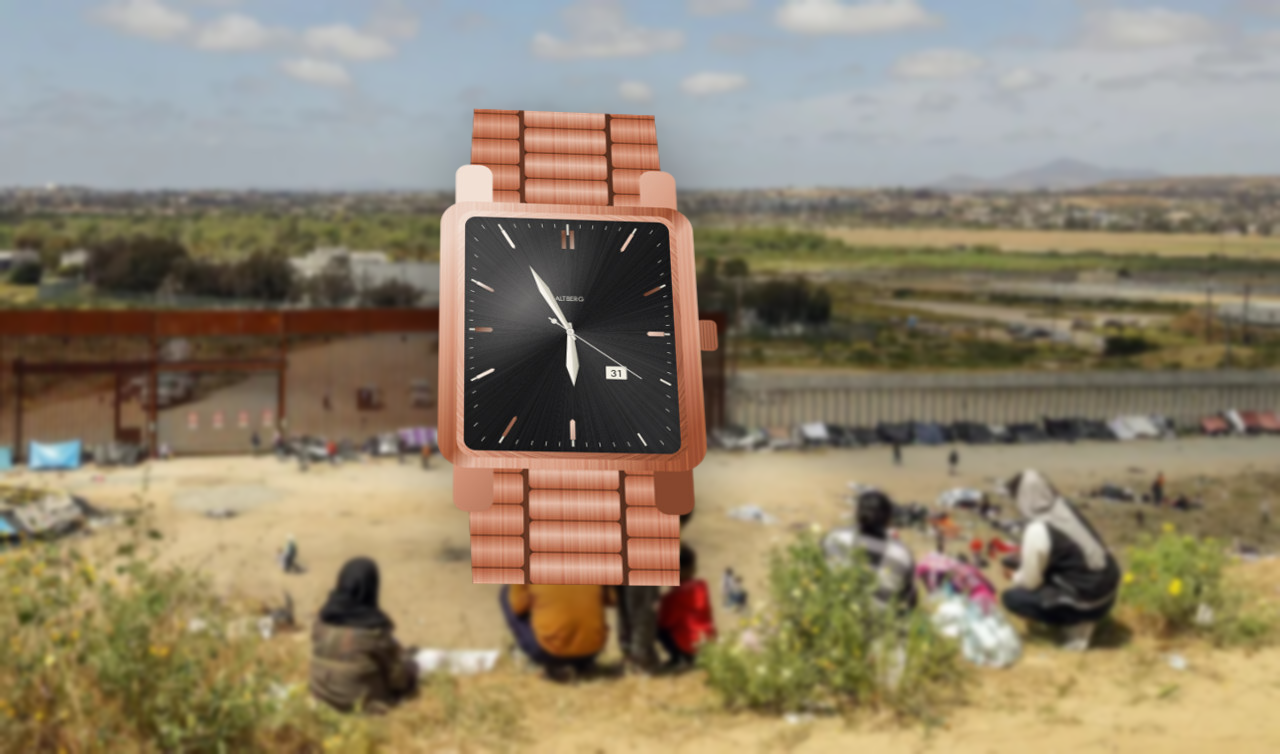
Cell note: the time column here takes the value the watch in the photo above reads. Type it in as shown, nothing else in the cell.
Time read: 5:55:21
